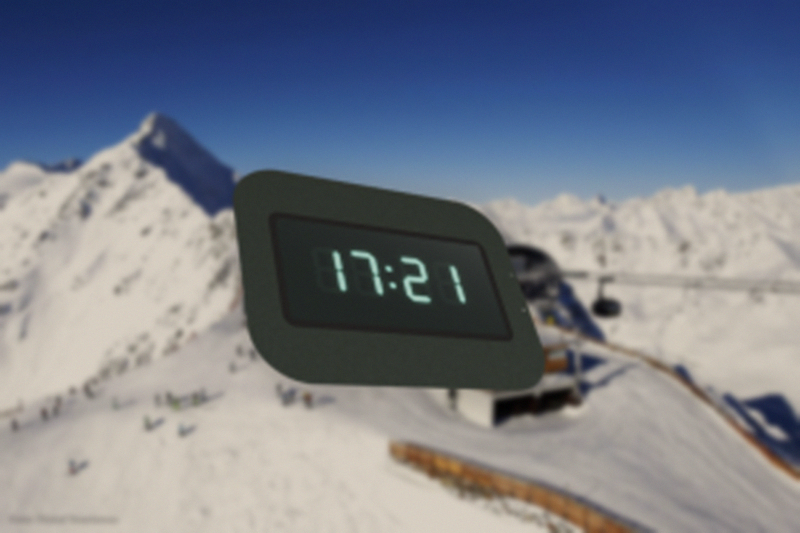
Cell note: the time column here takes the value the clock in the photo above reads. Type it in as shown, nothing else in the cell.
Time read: 17:21
